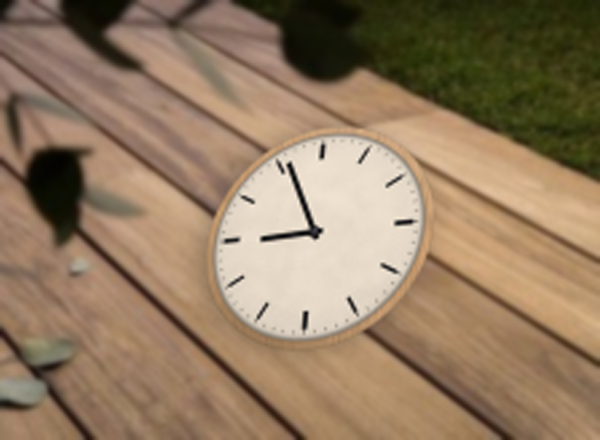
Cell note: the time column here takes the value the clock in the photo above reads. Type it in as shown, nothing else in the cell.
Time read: 8:56
